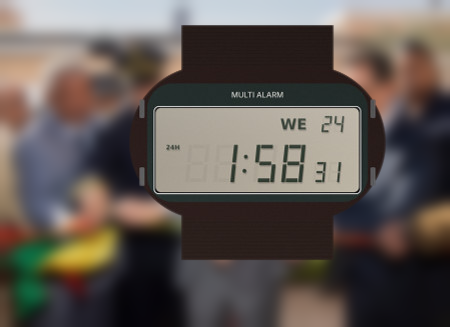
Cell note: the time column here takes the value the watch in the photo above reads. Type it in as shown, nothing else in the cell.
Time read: 1:58:31
